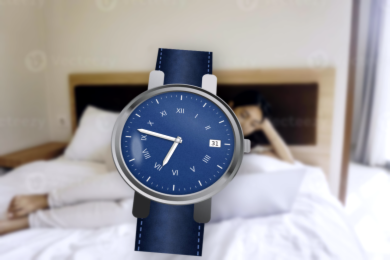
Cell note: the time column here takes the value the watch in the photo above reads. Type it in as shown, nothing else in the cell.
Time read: 6:47
